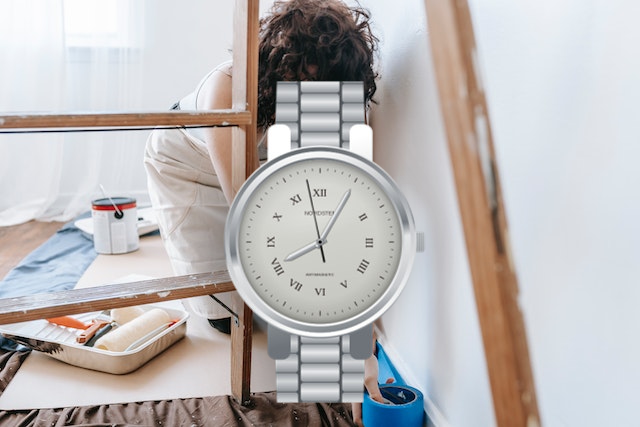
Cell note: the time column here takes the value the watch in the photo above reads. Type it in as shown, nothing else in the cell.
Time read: 8:04:58
